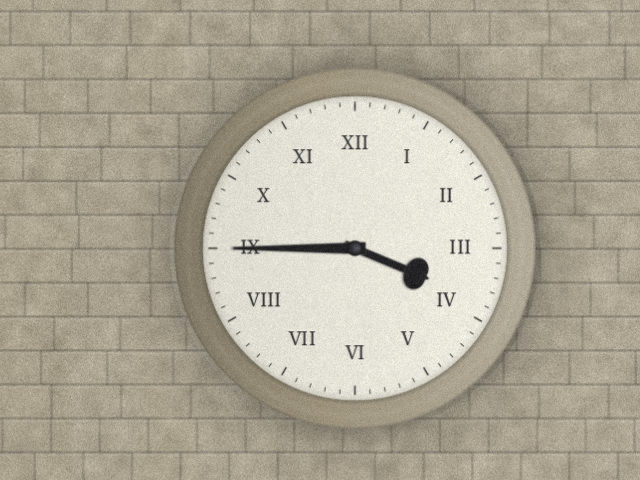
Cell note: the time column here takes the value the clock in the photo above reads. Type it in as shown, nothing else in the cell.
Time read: 3:45
